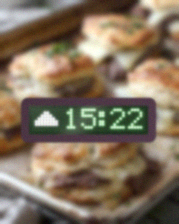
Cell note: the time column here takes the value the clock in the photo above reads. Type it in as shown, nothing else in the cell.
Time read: 15:22
